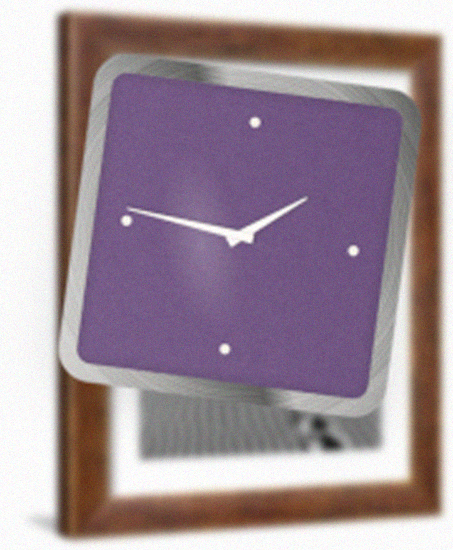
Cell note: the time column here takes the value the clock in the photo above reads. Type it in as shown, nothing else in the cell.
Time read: 1:46
